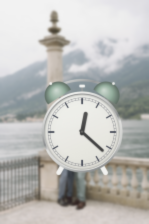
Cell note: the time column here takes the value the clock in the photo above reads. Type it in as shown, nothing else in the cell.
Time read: 12:22
